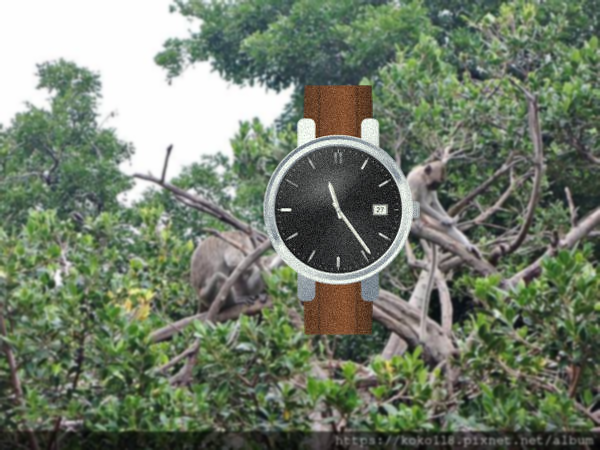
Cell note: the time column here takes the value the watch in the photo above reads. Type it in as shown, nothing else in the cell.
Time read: 11:24
